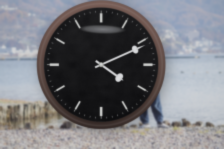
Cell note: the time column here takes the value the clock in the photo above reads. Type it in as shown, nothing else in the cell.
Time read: 4:11
